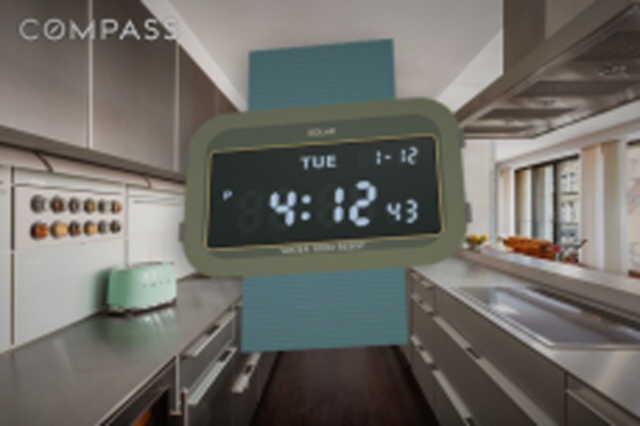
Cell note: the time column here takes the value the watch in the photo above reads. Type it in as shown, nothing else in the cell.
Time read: 4:12:43
